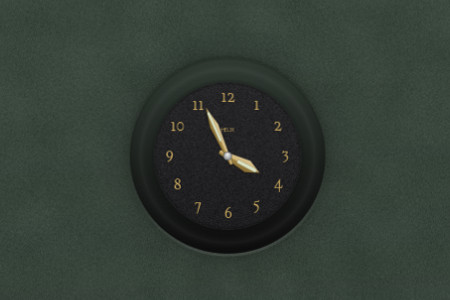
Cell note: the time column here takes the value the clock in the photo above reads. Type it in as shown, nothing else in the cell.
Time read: 3:56
